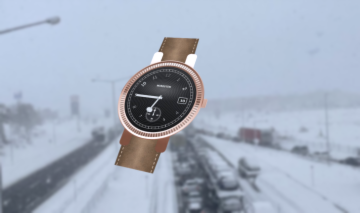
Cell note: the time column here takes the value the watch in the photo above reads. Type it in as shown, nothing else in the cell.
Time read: 6:45
